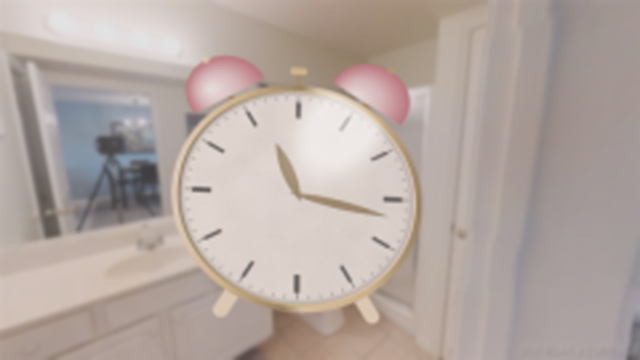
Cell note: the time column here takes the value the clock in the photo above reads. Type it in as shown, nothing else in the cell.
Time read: 11:17
